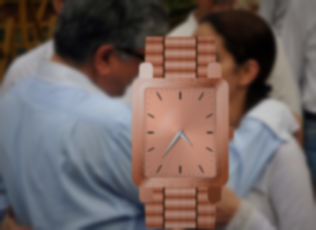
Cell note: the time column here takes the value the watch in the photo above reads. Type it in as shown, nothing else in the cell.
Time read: 4:36
